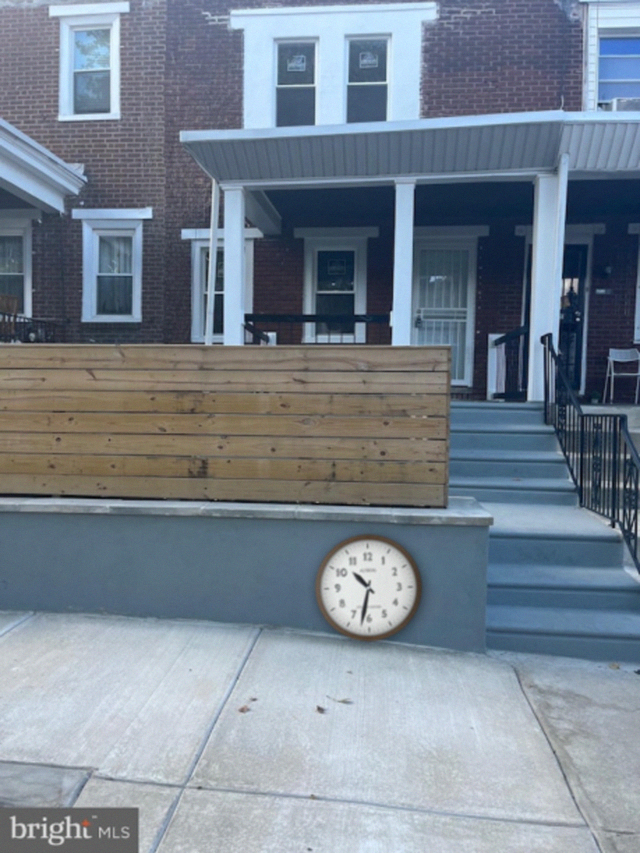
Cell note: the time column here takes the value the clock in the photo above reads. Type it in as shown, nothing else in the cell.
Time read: 10:32
